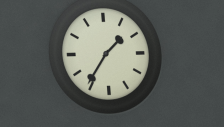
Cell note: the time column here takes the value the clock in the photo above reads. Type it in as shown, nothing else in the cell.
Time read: 1:36
